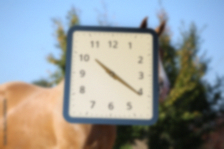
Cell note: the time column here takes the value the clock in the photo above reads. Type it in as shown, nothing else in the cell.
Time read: 10:21
